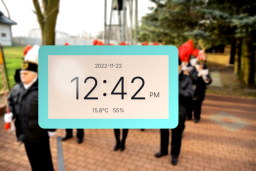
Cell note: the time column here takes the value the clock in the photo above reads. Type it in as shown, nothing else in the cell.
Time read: 12:42
